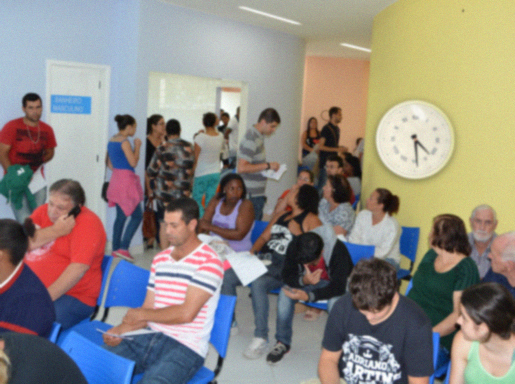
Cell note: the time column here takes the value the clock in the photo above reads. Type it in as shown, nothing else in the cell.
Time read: 4:29
